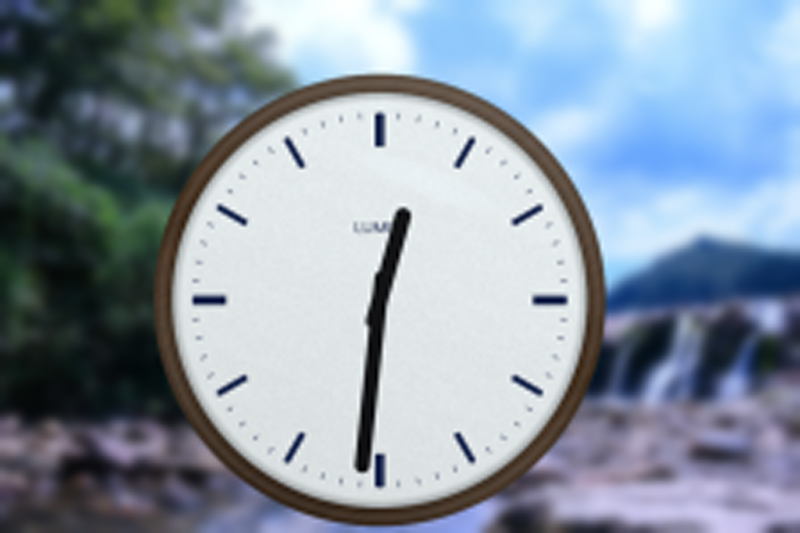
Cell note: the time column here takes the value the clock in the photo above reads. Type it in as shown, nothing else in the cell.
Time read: 12:31
